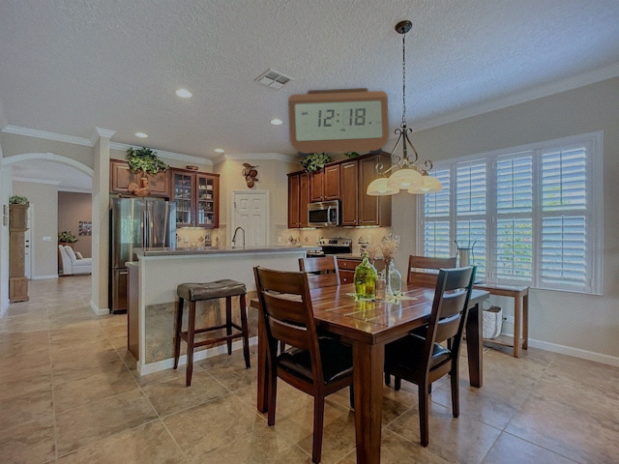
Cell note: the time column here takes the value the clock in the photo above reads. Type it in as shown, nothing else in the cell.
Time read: 12:18
